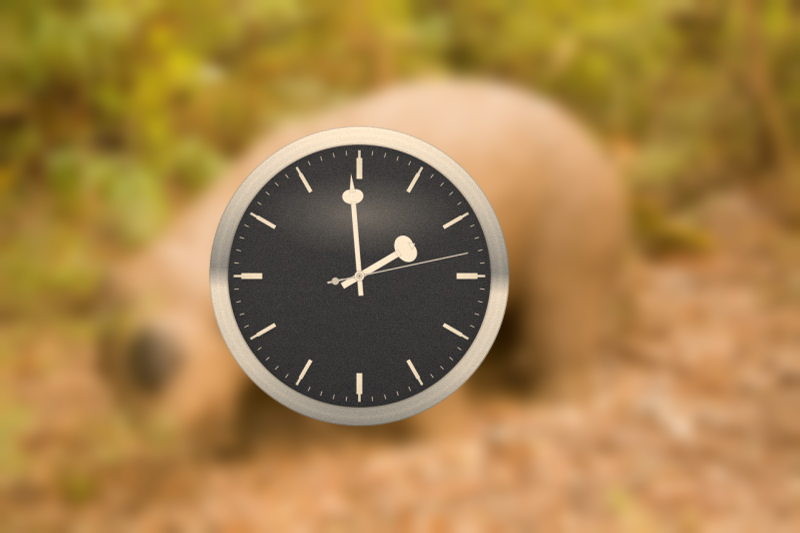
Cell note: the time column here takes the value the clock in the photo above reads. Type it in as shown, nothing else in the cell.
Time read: 1:59:13
